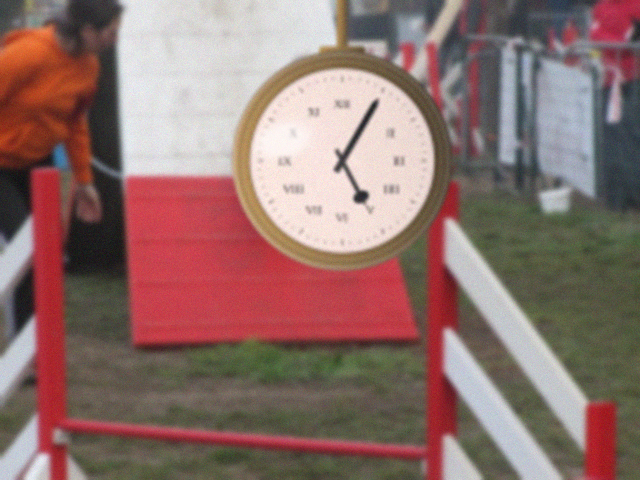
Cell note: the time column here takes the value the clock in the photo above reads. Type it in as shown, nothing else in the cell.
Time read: 5:05
